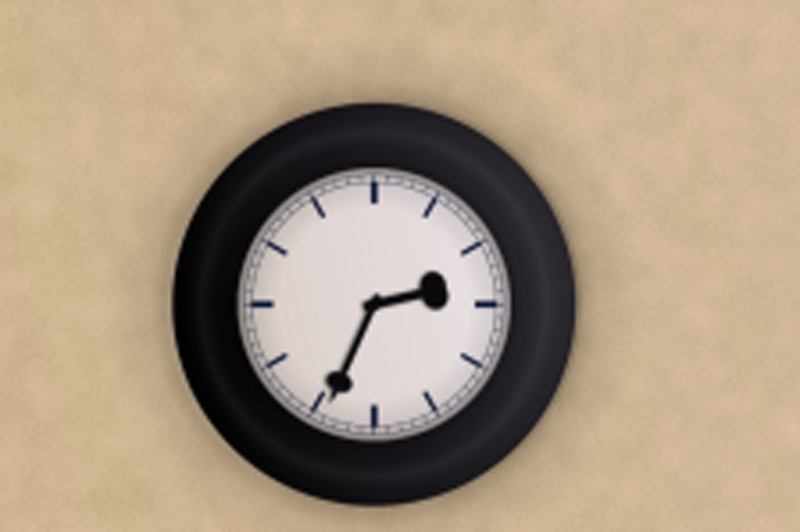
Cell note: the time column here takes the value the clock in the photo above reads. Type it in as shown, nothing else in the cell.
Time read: 2:34
